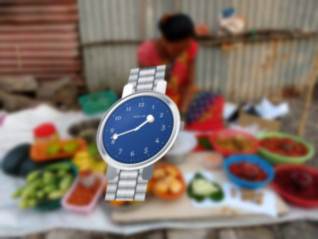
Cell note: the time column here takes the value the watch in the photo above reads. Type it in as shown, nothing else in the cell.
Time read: 1:42
